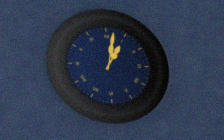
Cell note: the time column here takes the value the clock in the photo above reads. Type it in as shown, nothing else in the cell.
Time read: 1:02
